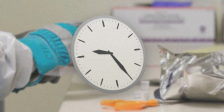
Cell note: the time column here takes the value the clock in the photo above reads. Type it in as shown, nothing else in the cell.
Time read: 9:25
